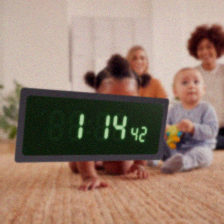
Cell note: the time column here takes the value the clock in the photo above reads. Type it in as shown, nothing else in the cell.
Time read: 1:14:42
